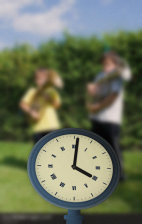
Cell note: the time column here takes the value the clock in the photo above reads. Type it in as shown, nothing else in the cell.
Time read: 4:01
